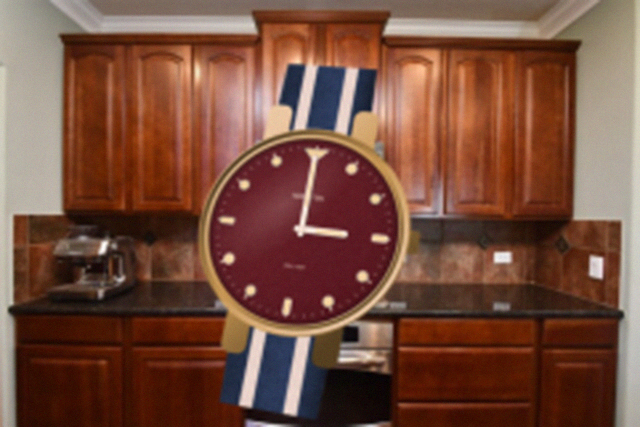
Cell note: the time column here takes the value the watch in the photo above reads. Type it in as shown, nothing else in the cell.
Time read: 3:00
